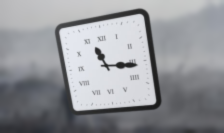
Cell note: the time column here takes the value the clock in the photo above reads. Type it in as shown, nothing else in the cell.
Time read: 11:16
